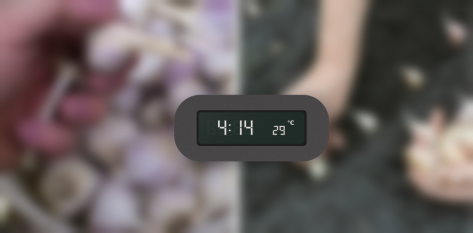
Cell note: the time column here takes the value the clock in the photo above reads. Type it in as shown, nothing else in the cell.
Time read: 4:14
